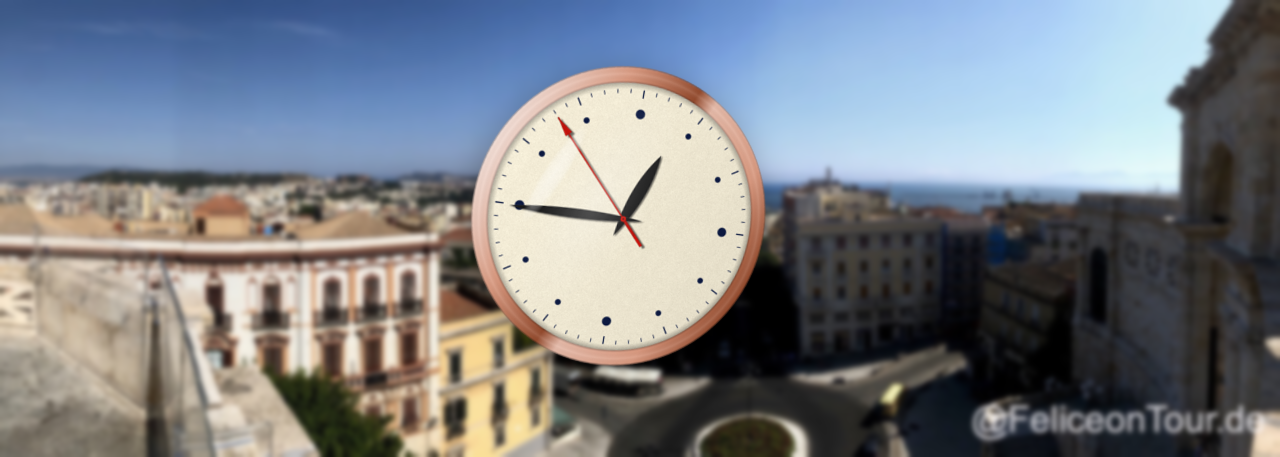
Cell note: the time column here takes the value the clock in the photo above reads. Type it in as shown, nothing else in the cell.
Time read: 12:44:53
